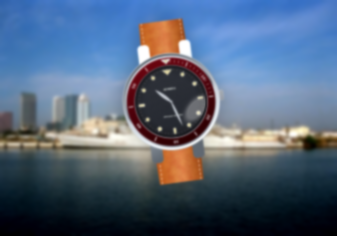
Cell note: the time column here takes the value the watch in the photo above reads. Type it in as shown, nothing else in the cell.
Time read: 10:27
